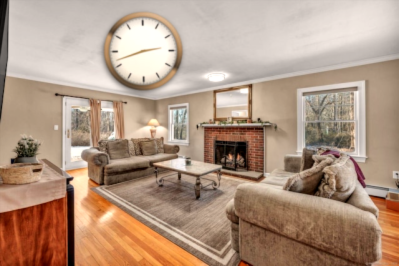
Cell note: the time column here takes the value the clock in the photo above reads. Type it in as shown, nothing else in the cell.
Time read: 2:42
